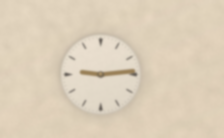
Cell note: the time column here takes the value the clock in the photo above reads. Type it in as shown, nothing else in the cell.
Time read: 9:14
